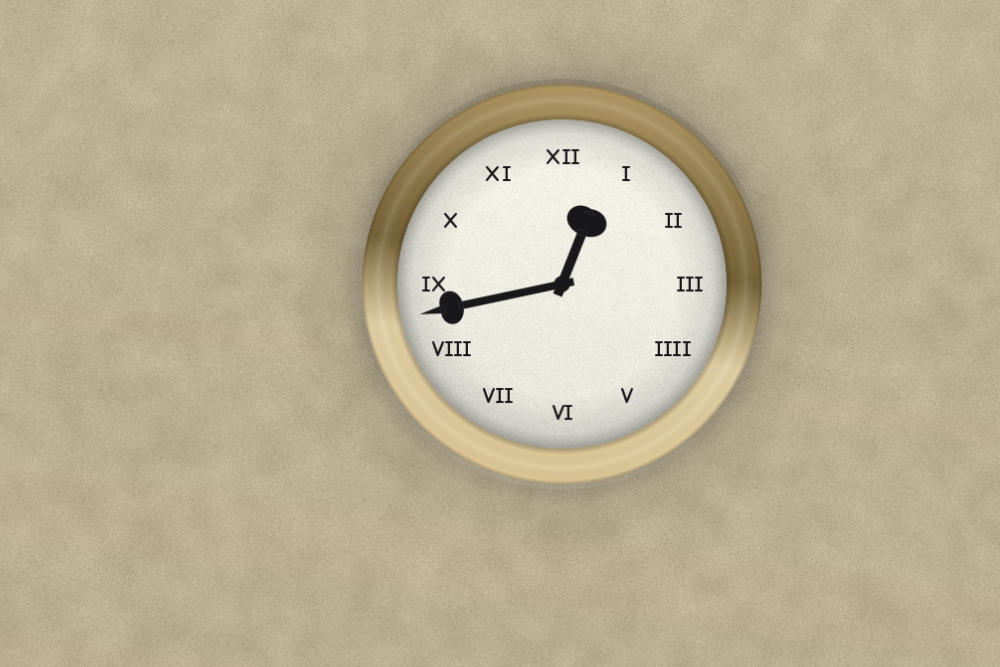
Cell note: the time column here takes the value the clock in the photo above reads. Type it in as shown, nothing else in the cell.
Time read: 12:43
